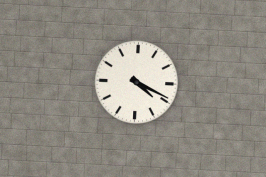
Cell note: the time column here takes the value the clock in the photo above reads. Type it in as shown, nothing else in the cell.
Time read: 4:19
